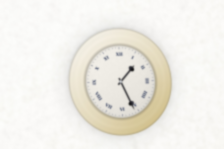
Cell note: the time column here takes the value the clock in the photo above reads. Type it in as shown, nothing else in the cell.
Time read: 1:26
